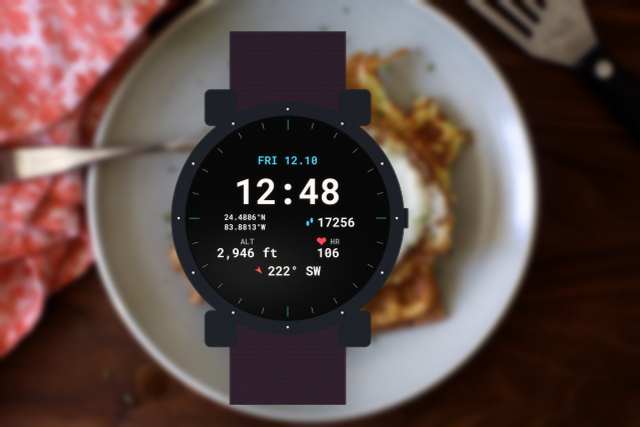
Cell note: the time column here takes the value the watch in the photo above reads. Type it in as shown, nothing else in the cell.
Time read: 12:48
